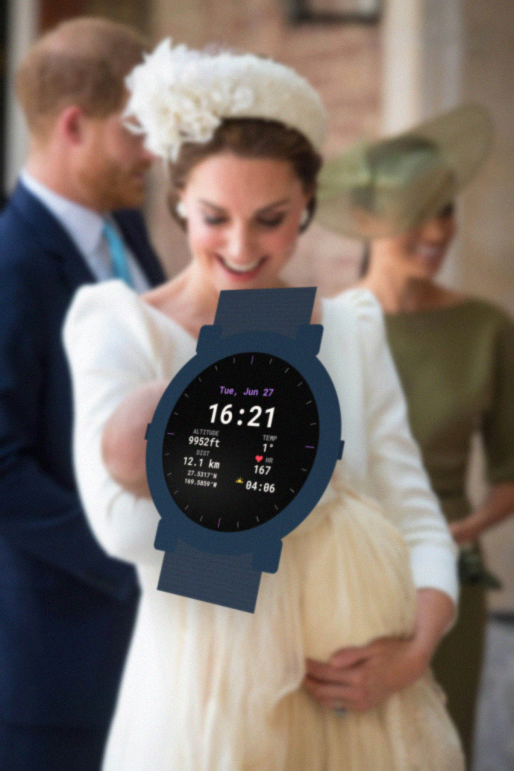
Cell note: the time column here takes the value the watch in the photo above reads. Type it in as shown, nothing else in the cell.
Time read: 16:21
